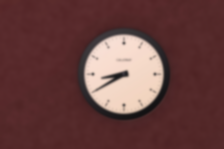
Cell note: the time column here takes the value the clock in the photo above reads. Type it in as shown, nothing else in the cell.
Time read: 8:40
